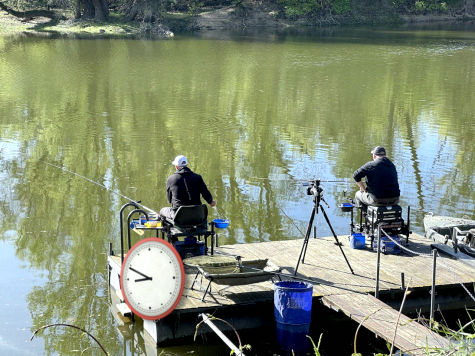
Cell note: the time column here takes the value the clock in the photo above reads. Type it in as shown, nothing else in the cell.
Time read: 8:49
